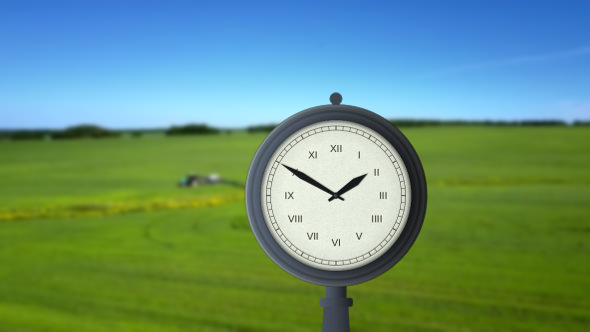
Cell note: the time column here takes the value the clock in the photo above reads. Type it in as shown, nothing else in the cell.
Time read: 1:50
